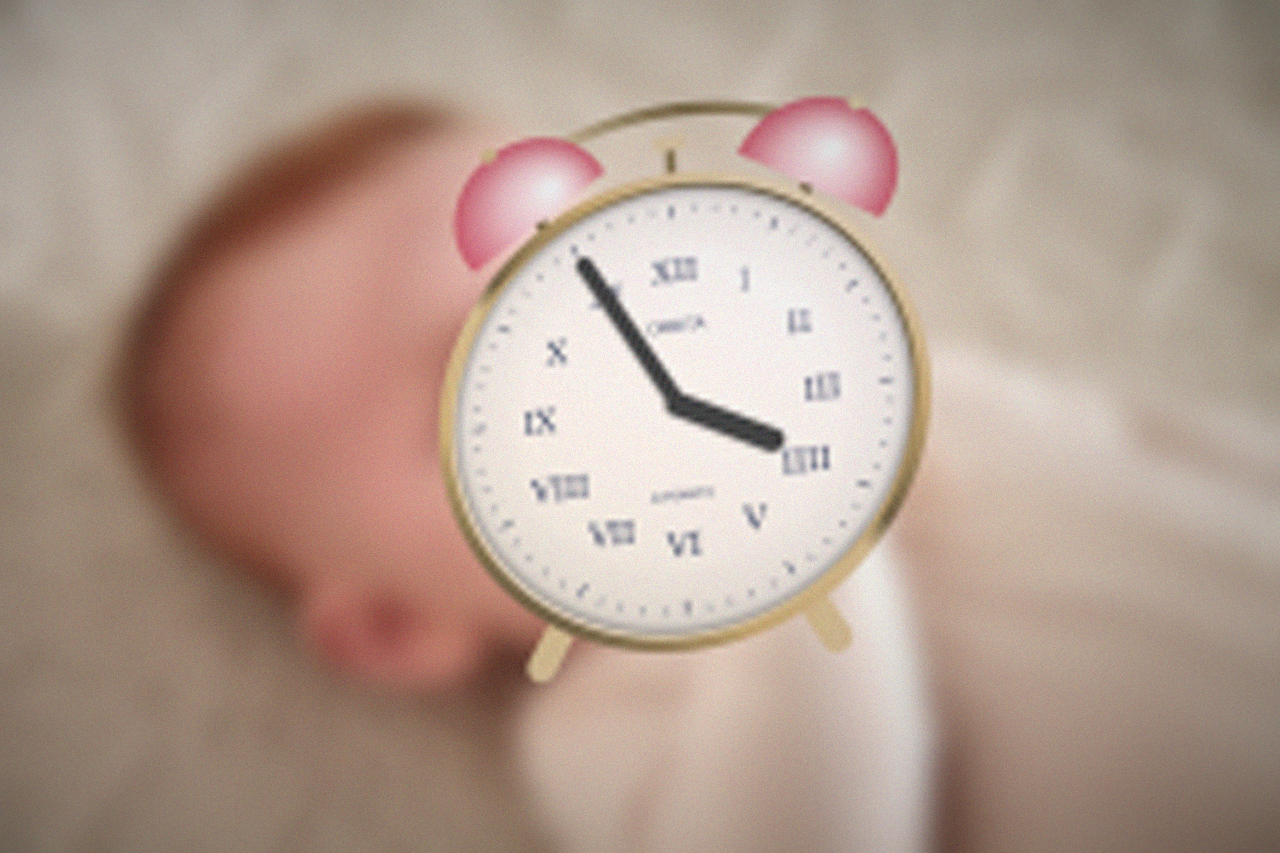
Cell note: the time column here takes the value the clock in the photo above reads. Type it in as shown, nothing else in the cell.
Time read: 3:55
